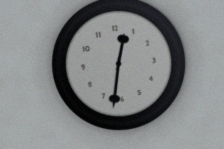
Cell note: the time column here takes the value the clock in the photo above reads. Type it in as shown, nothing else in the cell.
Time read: 12:32
